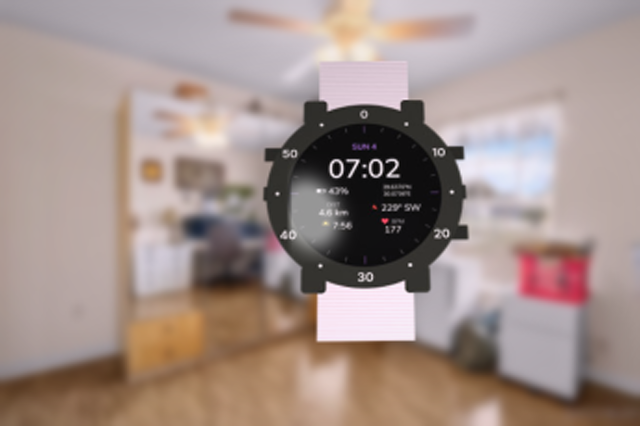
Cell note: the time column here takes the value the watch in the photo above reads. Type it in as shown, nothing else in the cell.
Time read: 7:02
